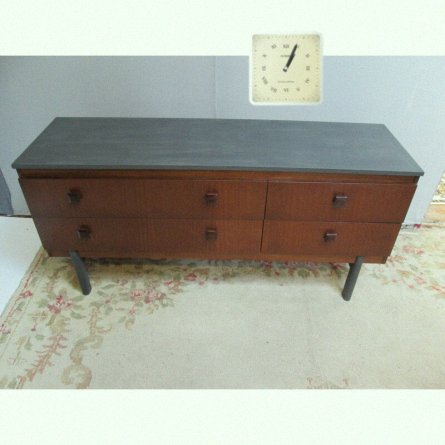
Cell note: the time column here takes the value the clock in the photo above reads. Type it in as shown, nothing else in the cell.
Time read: 1:04
